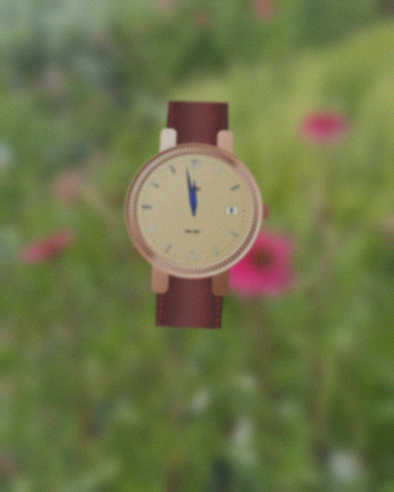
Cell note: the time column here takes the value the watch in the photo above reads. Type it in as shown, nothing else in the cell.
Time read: 11:58
